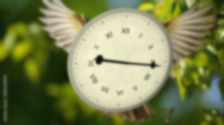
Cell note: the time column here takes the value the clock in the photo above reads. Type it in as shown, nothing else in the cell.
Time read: 9:16
